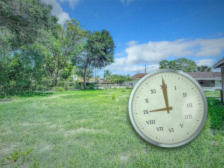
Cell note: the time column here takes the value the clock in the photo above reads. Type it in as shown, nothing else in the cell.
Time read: 9:00
